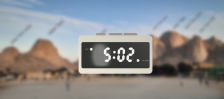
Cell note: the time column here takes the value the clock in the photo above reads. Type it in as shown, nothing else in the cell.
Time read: 5:02
